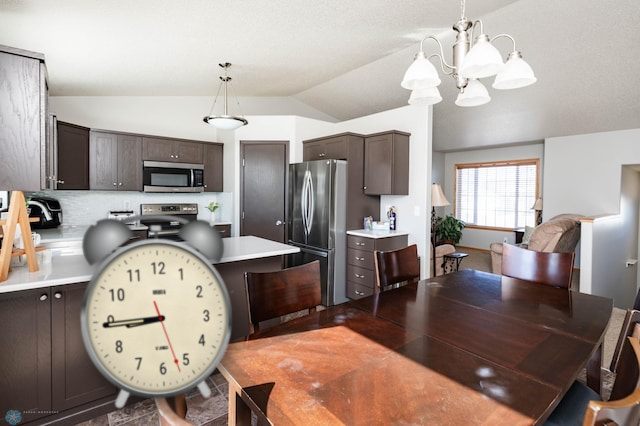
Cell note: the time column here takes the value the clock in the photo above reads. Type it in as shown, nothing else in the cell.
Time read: 8:44:27
